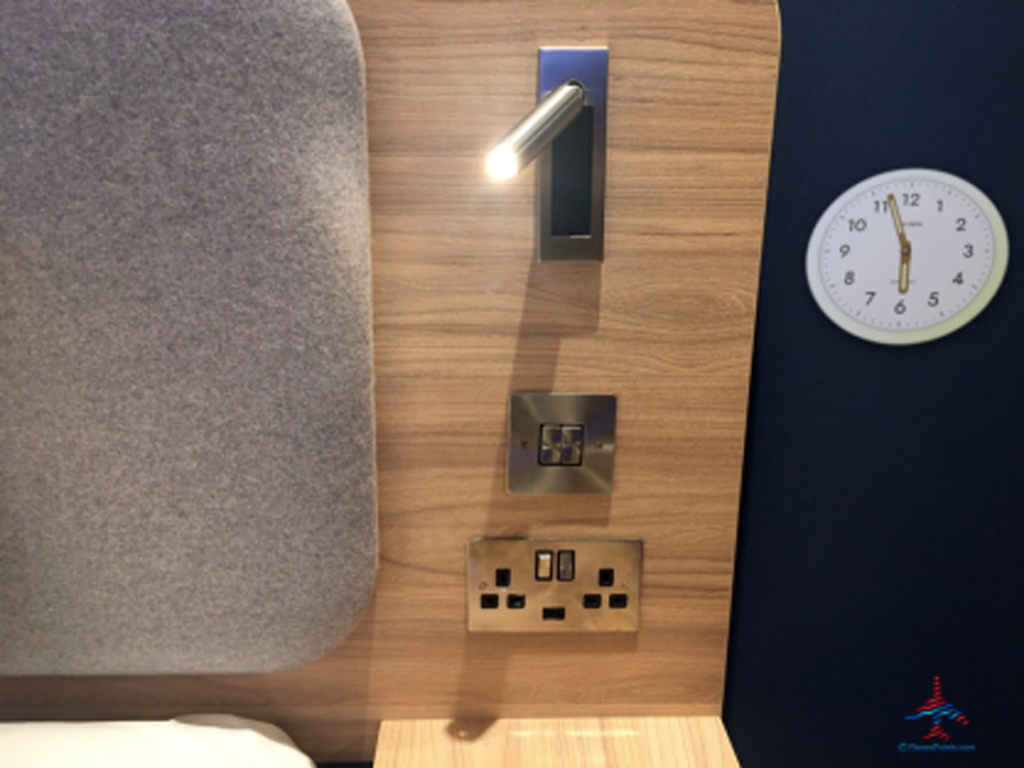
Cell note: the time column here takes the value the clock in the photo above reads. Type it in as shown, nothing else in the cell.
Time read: 5:57
